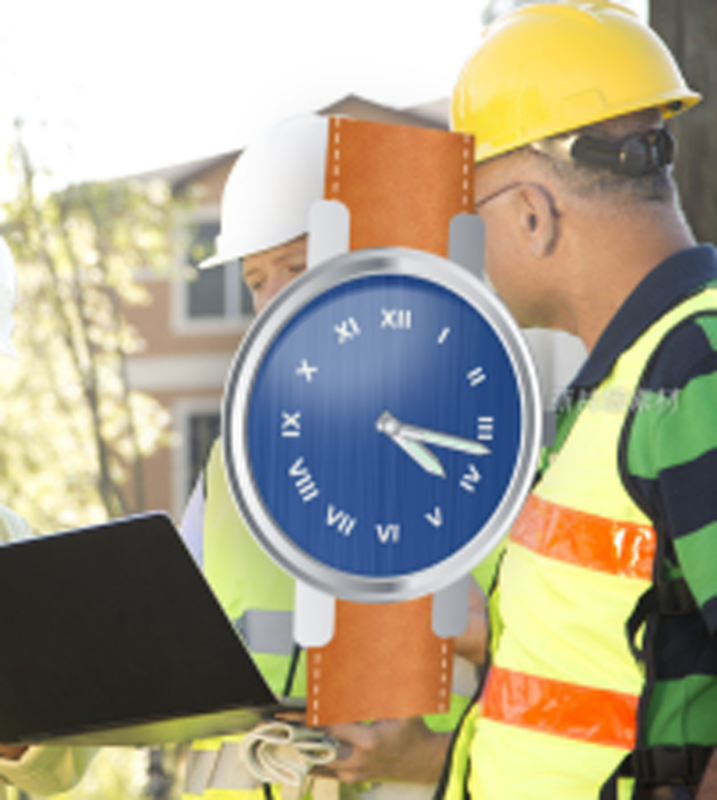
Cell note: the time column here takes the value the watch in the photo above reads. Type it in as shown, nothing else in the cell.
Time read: 4:17
